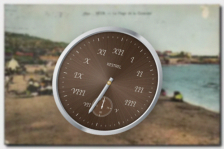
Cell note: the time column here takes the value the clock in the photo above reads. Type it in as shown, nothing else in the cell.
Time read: 6:33
